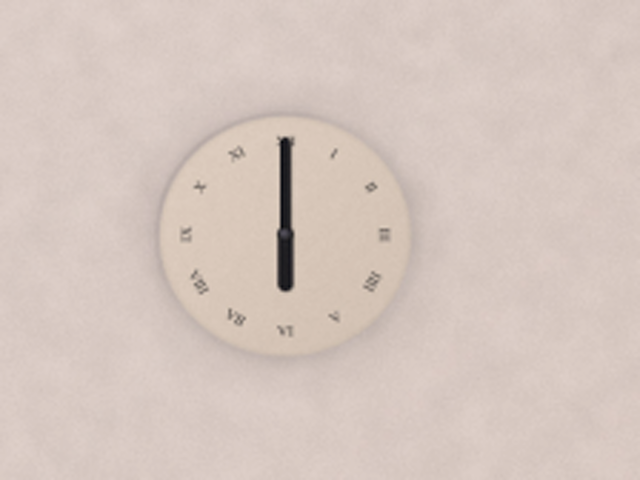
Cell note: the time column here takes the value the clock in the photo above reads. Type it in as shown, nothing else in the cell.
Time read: 6:00
